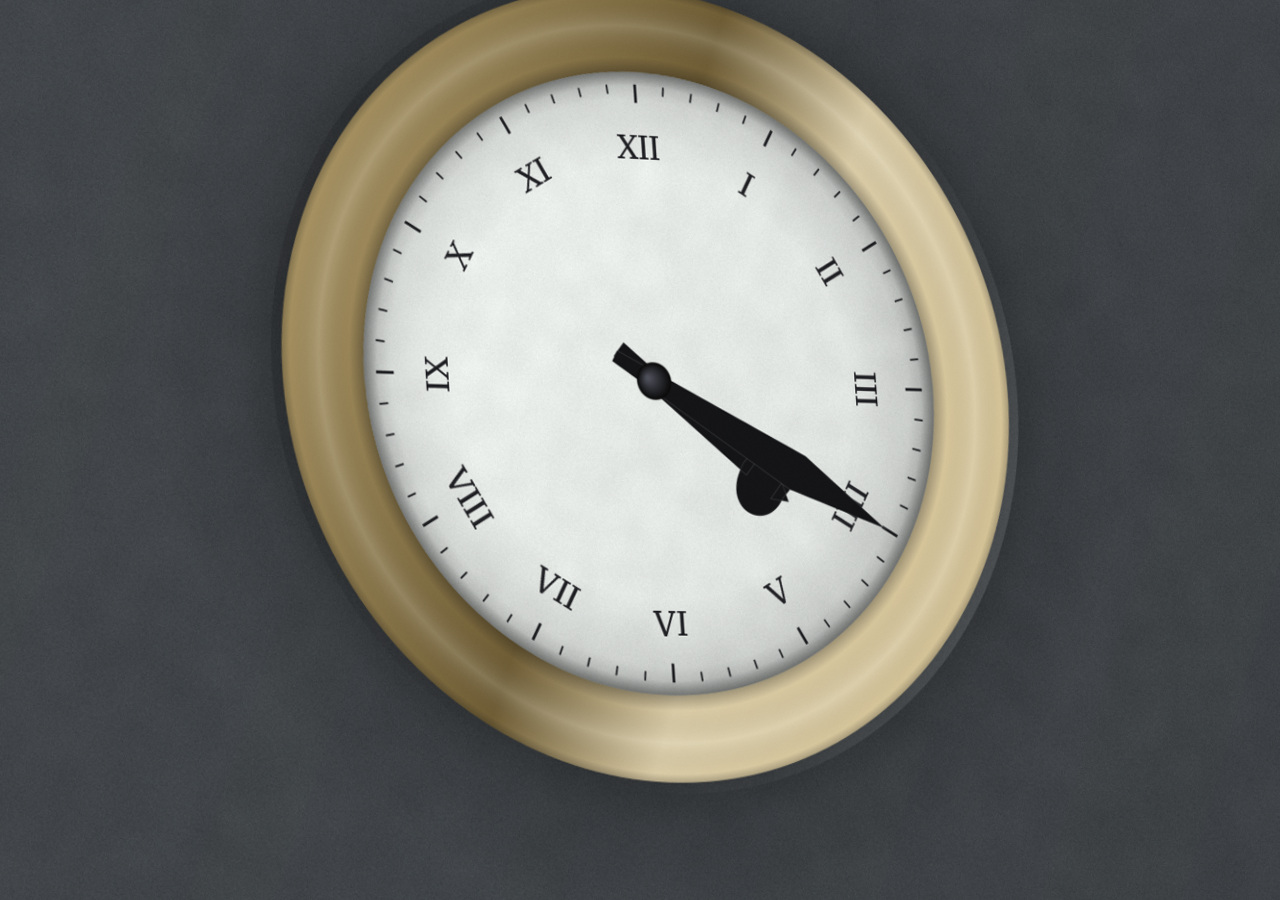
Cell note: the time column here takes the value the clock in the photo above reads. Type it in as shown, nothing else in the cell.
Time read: 4:20
